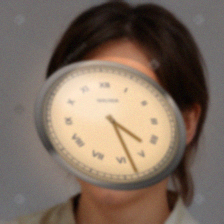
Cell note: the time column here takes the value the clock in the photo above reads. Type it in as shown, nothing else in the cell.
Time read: 4:28
